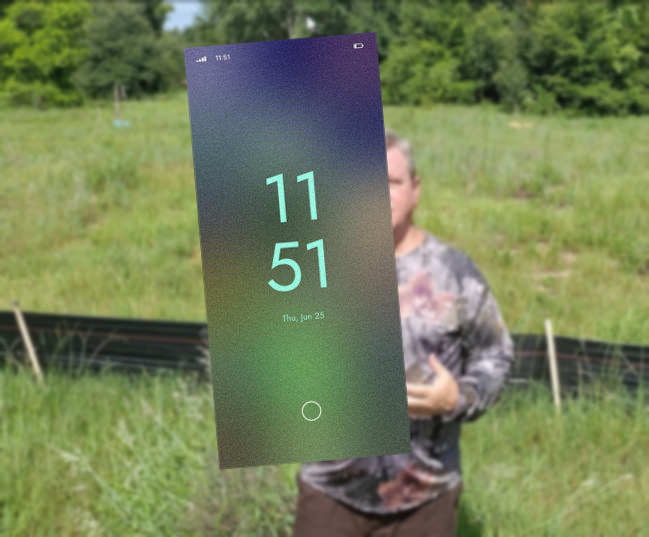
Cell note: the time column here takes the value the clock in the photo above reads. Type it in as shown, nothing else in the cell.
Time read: 11:51
